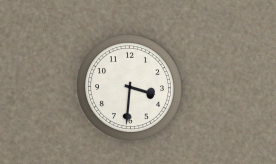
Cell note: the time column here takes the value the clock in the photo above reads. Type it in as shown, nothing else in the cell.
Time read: 3:31
